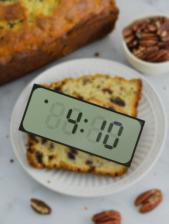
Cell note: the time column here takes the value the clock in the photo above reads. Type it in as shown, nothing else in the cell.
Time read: 4:10
